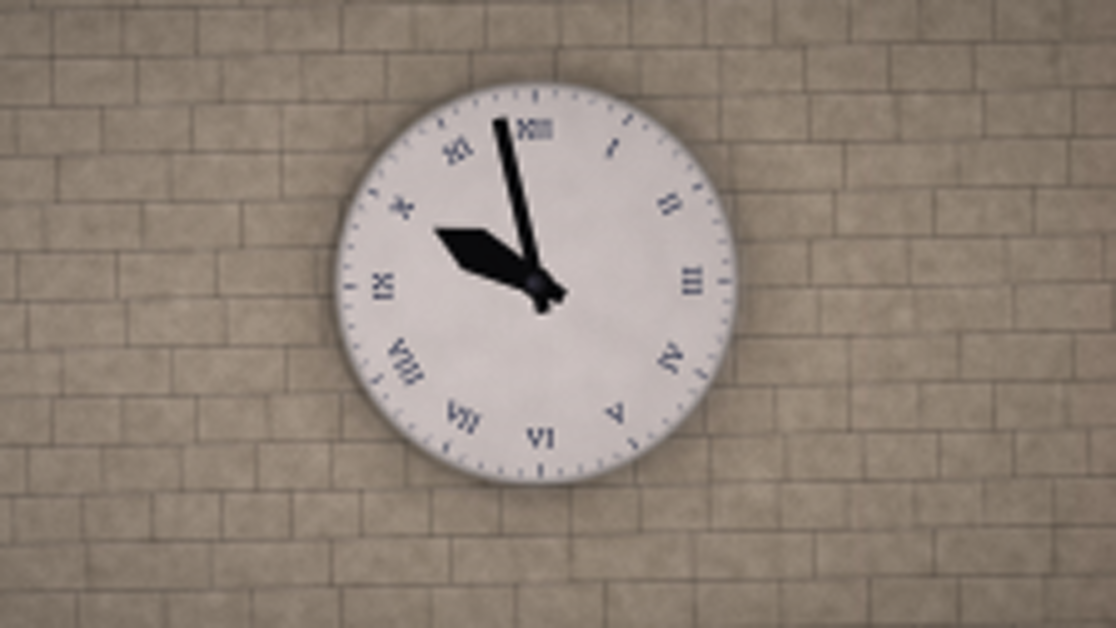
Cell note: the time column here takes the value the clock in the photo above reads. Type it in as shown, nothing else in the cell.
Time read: 9:58
